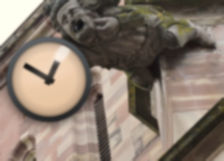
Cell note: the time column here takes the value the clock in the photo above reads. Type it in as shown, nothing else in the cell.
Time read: 12:50
